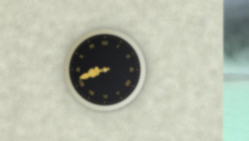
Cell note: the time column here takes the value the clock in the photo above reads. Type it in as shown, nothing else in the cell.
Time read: 8:42
